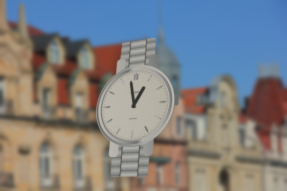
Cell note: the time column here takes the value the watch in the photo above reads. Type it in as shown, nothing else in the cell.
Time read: 12:58
